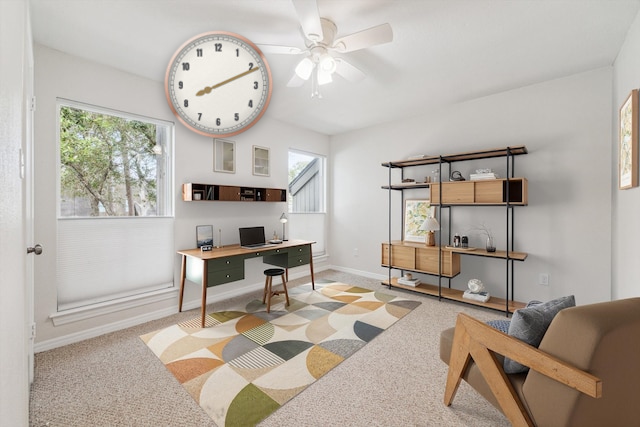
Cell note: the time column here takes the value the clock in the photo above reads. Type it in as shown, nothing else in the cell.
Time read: 8:11
